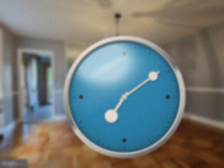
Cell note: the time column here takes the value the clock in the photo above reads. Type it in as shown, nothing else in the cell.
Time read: 7:09
